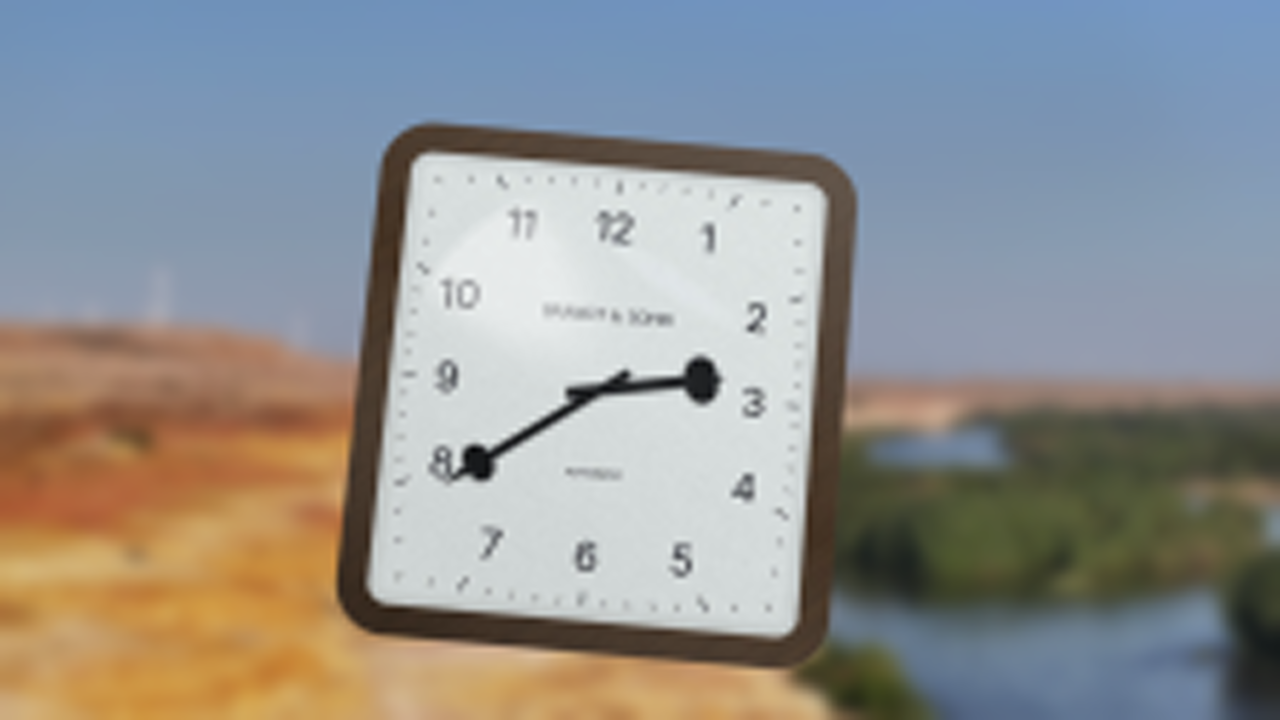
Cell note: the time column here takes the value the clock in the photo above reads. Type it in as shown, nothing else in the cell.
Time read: 2:39
